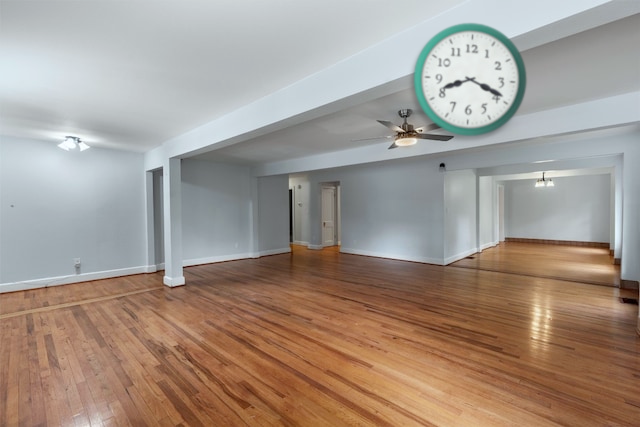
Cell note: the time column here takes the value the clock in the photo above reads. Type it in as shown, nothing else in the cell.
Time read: 8:19
